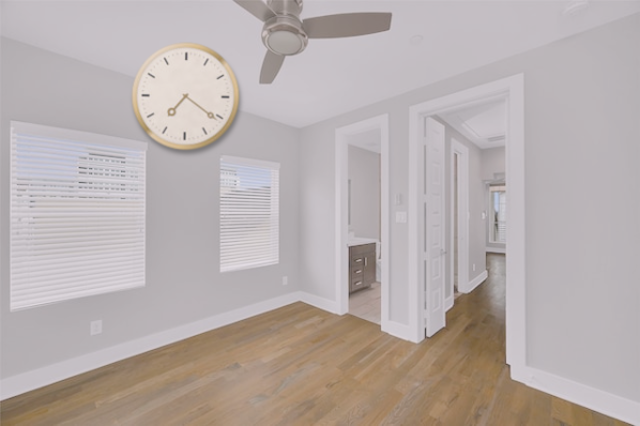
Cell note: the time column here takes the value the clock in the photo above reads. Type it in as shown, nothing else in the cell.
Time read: 7:21
